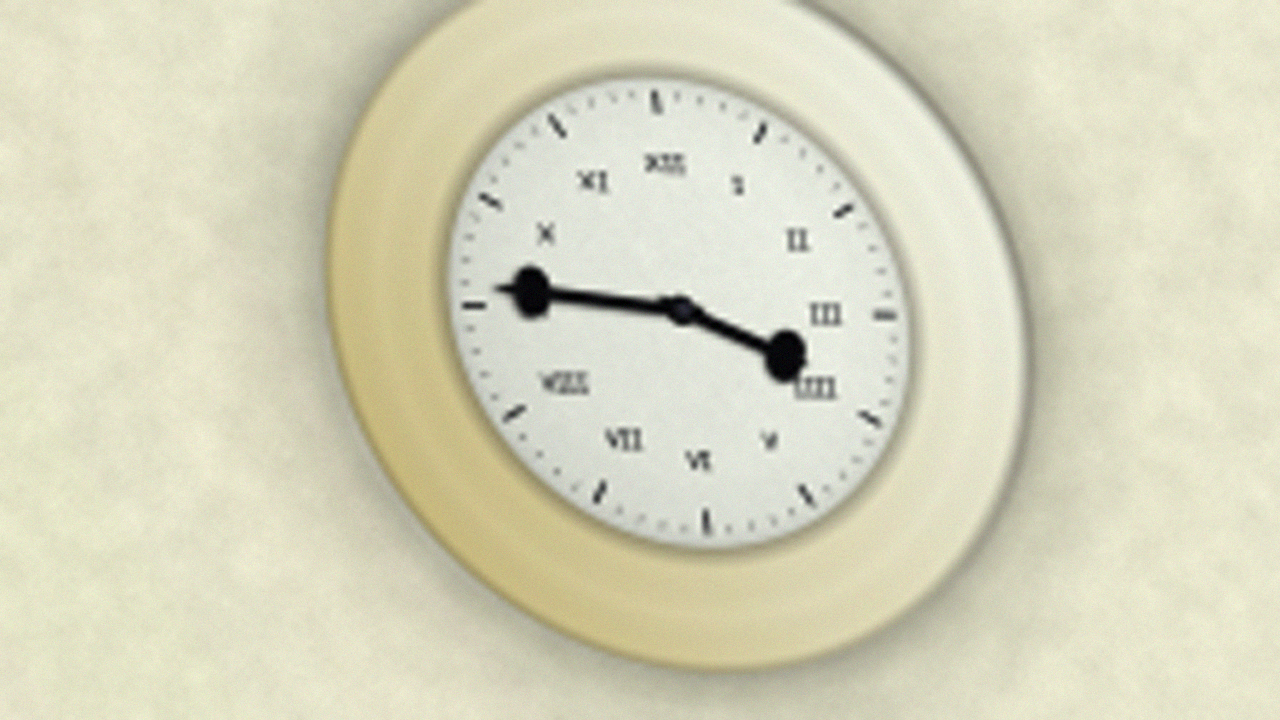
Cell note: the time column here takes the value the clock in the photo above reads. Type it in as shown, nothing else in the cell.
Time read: 3:46
